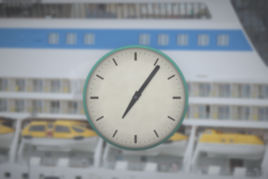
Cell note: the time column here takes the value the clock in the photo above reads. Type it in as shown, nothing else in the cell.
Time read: 7:06
